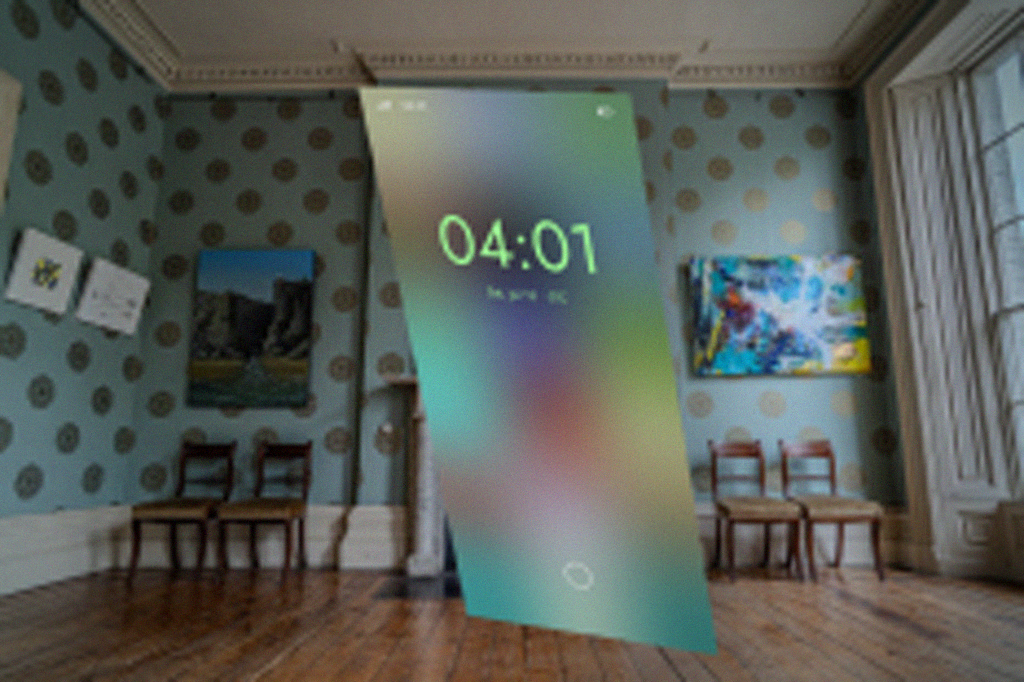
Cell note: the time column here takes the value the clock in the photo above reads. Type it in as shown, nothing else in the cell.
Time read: 4:01
